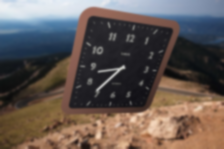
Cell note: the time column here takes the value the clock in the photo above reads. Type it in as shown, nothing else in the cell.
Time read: 8:36
